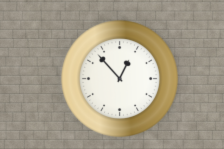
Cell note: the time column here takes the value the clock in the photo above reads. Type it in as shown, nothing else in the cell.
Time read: 12:53
